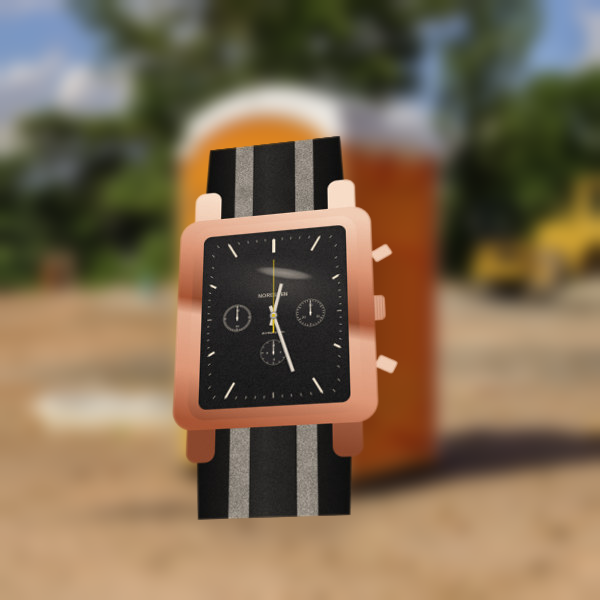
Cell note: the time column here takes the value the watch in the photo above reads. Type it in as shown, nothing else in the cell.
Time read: 12:27
